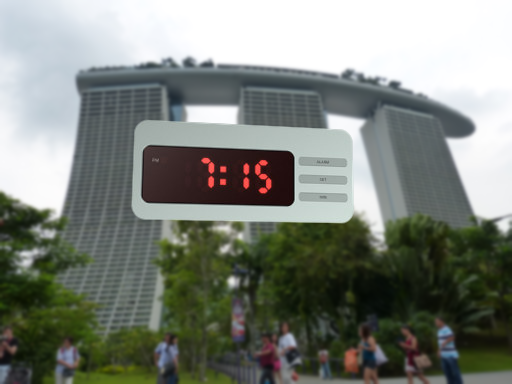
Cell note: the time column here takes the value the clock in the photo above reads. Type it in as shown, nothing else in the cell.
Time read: 7:15
